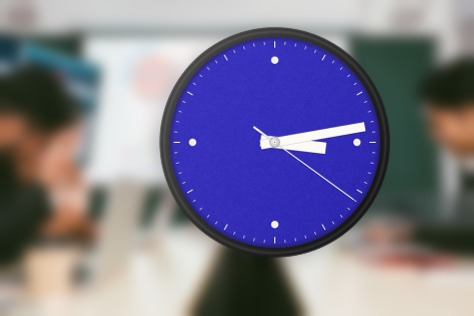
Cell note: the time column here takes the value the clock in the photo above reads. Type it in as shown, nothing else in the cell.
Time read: 3:13:21
